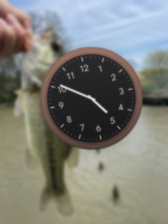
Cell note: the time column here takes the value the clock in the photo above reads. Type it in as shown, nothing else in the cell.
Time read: 4:51
